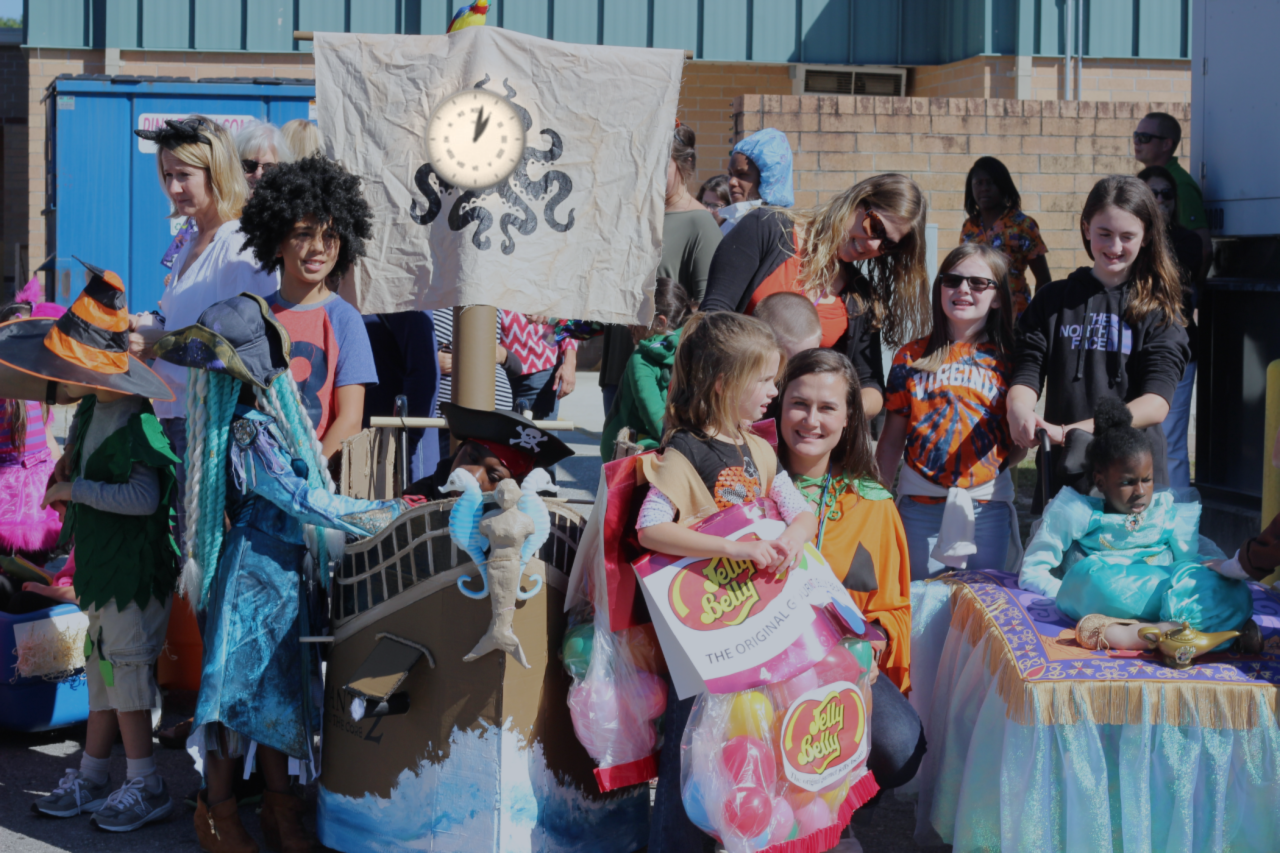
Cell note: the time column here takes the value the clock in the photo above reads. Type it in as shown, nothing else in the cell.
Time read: 1:02
